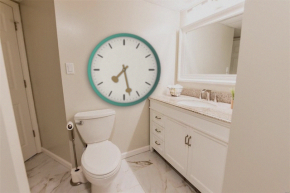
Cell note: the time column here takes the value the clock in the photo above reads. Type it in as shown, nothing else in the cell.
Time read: 7:28
